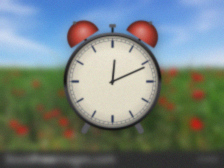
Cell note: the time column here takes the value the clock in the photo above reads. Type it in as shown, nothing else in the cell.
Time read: 12:11
